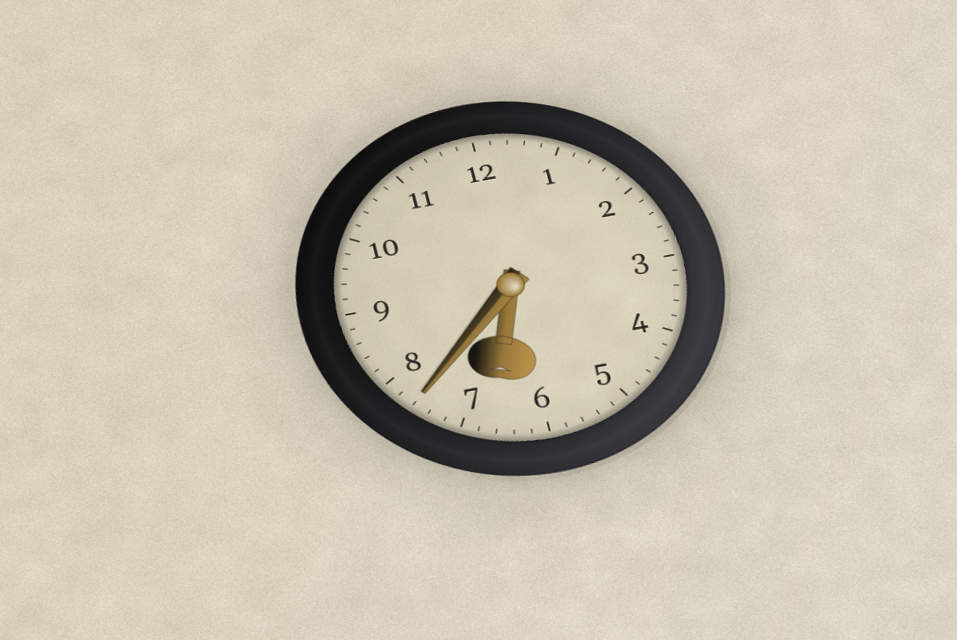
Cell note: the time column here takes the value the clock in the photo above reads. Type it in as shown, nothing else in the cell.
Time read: 6:38
